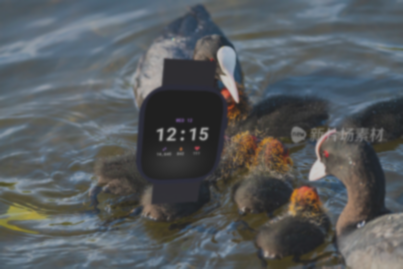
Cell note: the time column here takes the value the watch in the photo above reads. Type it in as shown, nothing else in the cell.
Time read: 12:15
